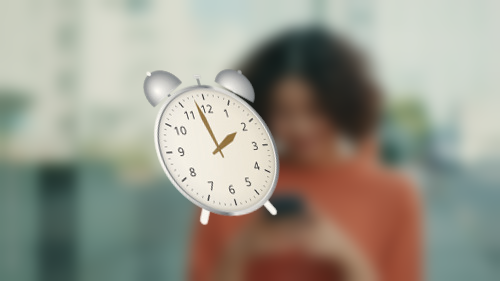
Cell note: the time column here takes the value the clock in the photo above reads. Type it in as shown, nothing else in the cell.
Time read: 1:58
